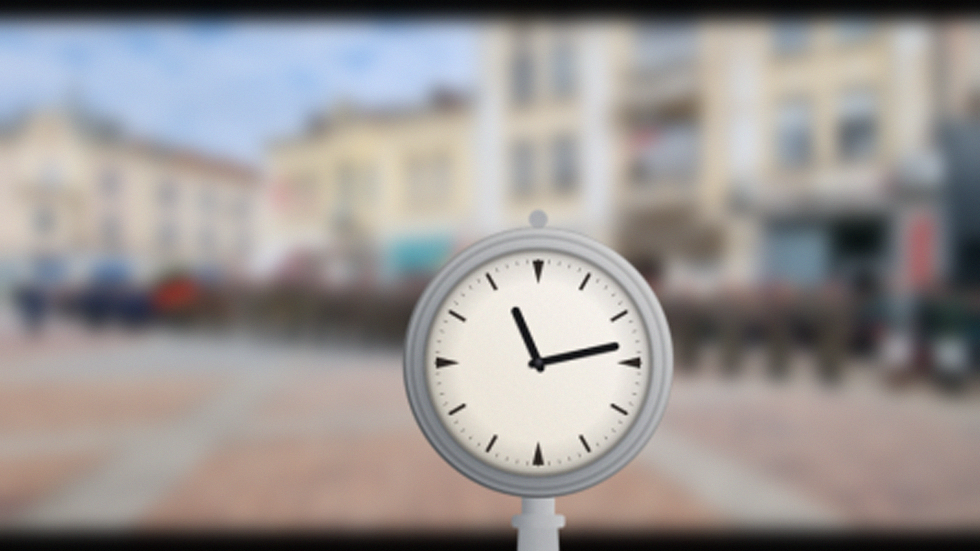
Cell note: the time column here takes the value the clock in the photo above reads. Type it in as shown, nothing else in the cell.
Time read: 11:13
